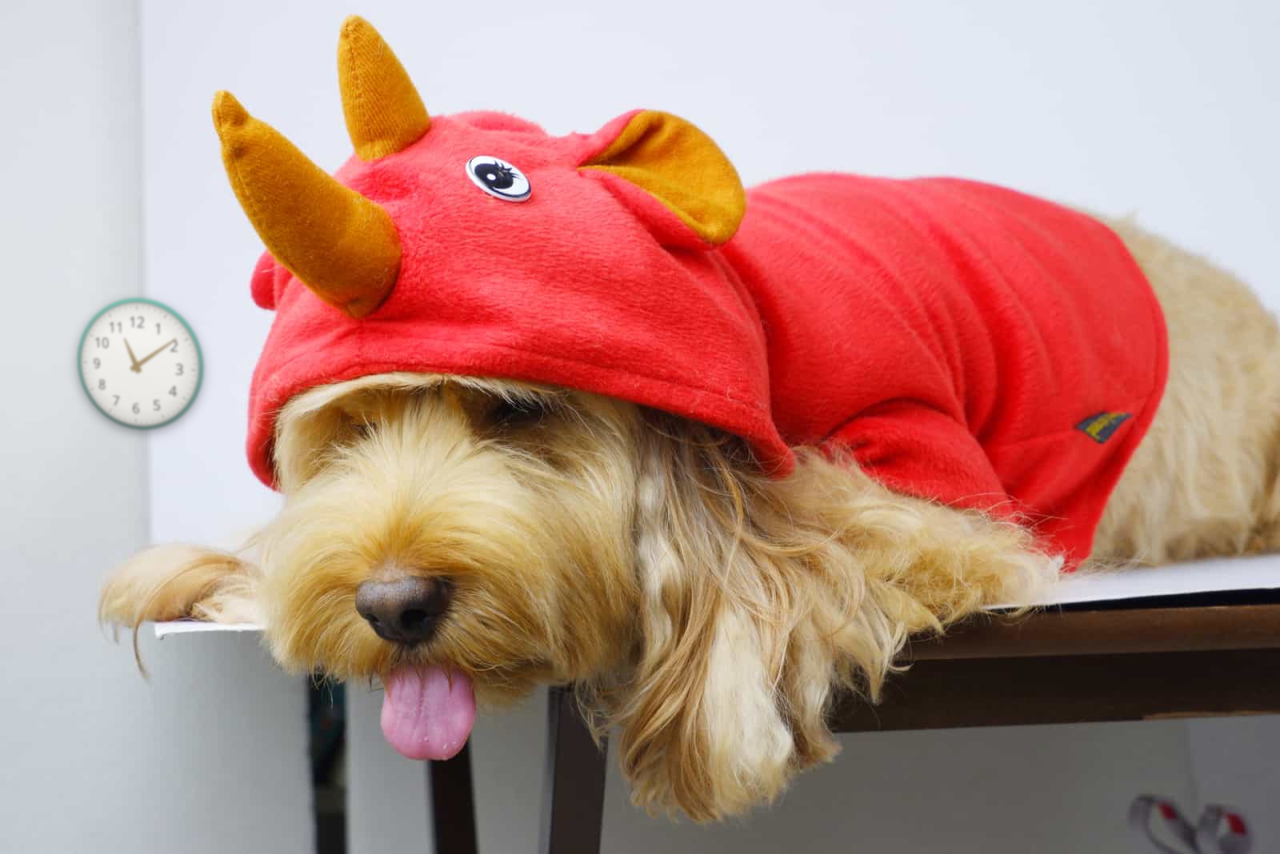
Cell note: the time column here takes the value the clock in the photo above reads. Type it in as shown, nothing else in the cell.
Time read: 11:09
